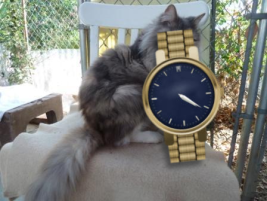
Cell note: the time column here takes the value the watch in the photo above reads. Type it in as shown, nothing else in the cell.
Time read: 4:21
